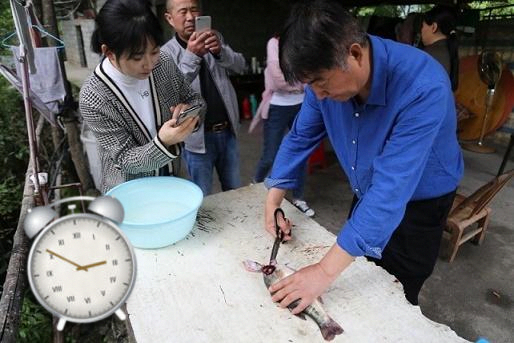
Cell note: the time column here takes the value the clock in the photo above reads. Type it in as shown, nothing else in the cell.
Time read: 2:51
